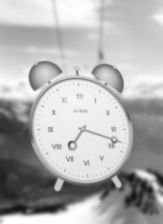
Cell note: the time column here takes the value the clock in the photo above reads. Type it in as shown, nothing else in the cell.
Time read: 7:18
